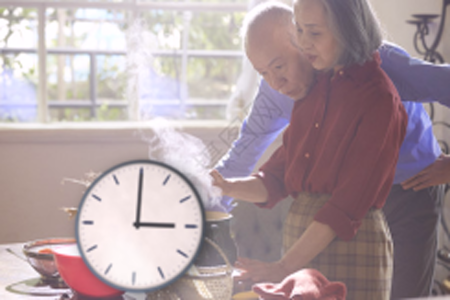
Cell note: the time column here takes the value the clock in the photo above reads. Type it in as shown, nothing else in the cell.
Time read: 3:00
